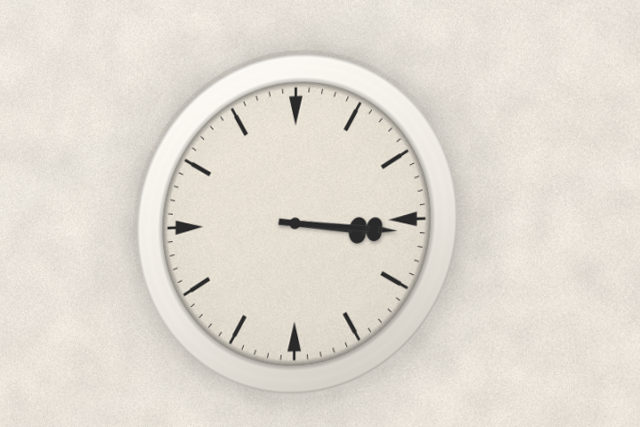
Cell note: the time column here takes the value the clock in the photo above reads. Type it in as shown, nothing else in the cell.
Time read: 3:16
